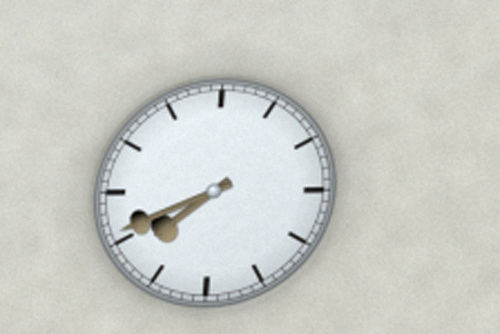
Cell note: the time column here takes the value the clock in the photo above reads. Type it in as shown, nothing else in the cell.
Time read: 7:41
